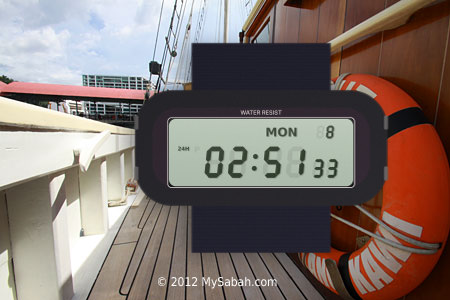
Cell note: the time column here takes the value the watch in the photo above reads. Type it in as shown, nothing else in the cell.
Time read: 2:51:33
